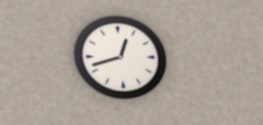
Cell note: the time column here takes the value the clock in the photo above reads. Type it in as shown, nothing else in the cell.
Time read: 12:42
